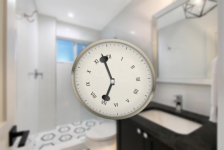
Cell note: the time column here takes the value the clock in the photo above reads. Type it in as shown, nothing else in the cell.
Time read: 6:58
